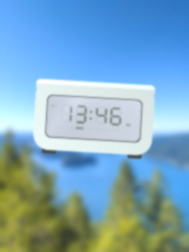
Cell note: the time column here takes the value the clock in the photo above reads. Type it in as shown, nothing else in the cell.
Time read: 13:46
